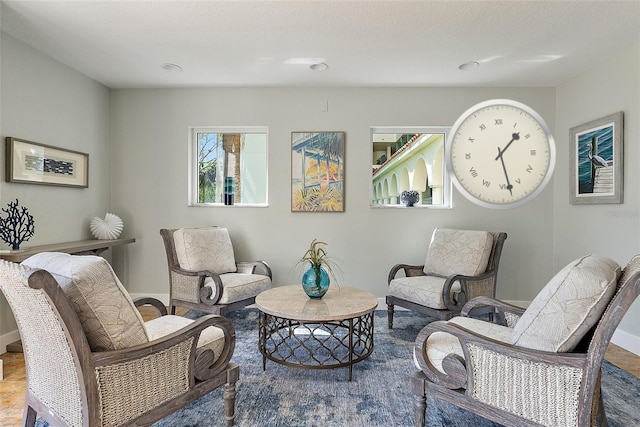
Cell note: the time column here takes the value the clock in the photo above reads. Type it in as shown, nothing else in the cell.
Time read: 1:28
